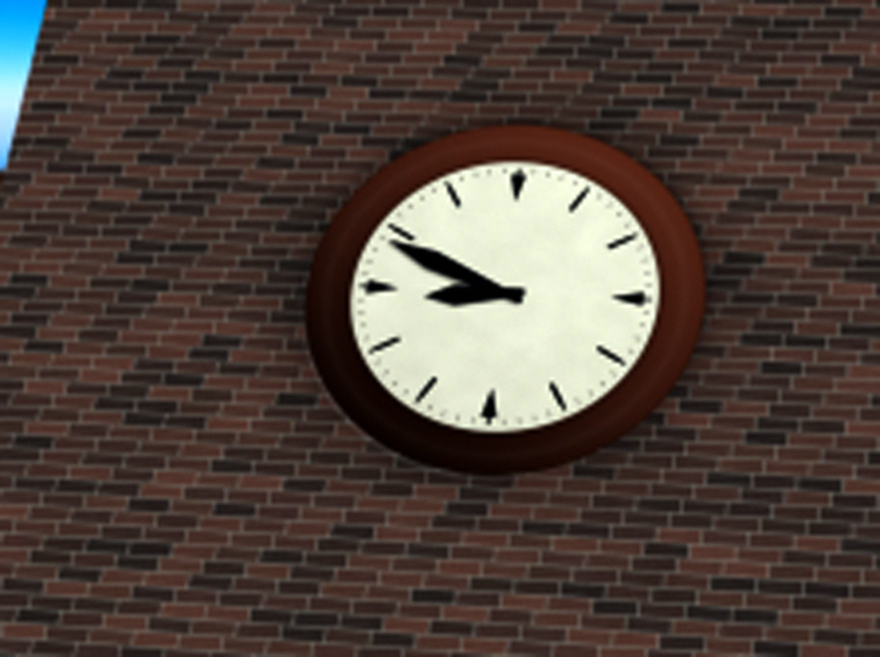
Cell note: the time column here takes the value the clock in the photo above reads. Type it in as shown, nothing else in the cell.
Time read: 8:49
